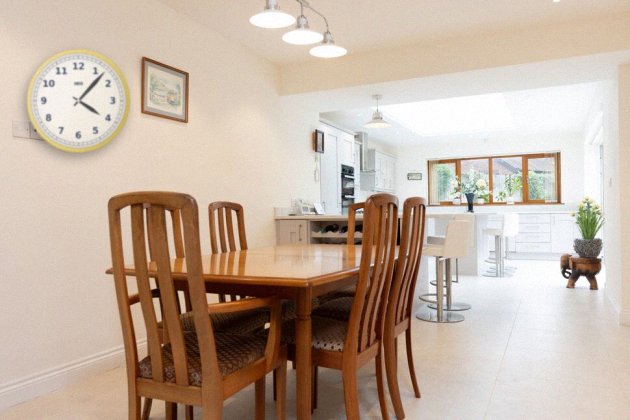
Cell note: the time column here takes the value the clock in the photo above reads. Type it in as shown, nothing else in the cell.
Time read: 4:07
